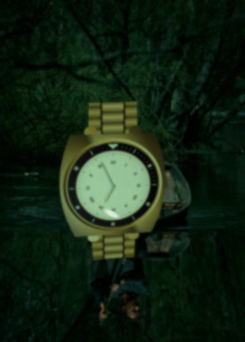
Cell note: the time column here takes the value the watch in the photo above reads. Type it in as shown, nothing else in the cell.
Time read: 6:56
